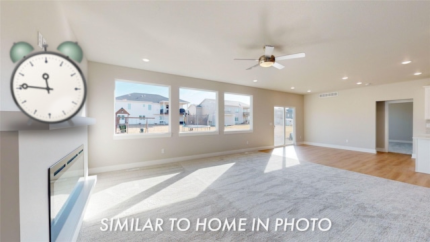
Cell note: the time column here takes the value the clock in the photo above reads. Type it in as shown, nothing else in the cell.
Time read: 11:46
